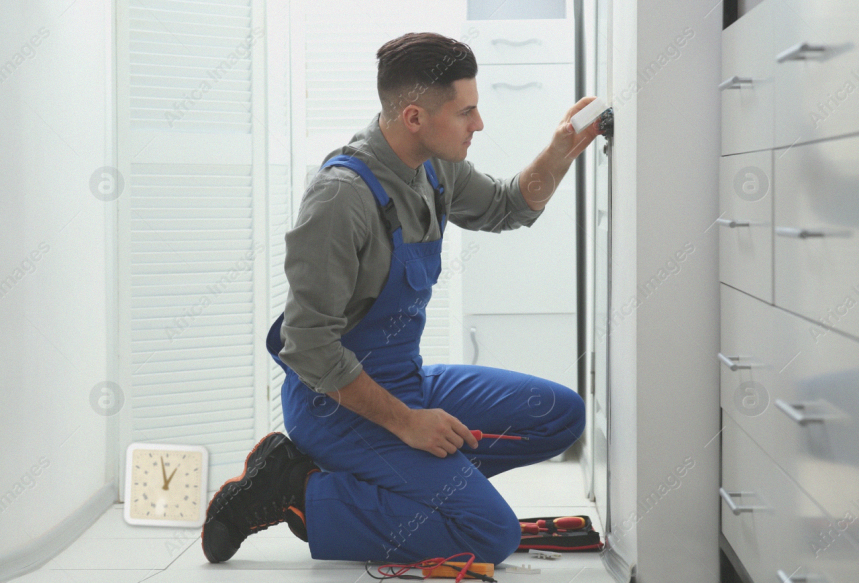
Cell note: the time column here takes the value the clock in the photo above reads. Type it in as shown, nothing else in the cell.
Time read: 12:58
